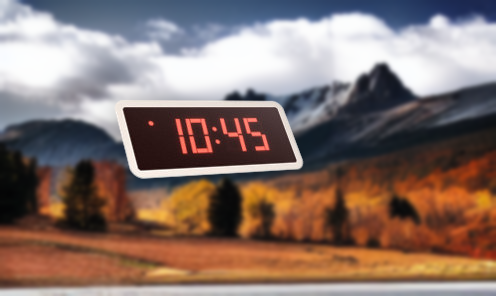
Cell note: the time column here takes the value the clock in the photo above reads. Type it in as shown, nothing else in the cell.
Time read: 10:45
